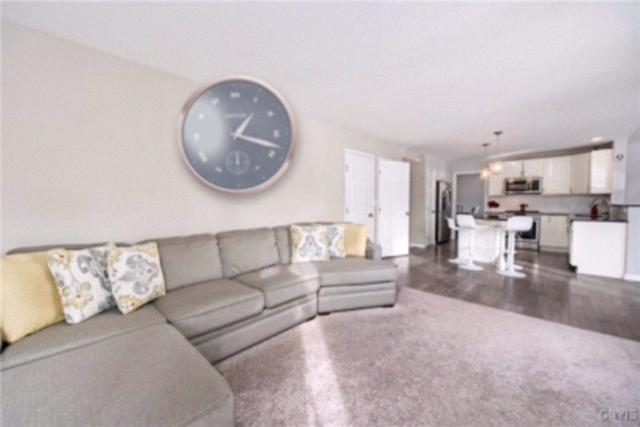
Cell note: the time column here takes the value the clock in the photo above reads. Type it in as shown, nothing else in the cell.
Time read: 1:18
